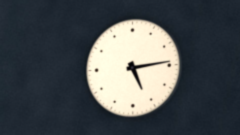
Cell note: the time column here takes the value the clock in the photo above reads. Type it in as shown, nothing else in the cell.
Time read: 5:14
